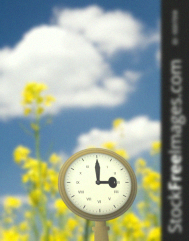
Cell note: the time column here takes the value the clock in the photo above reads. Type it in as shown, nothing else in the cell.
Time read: 3:00
